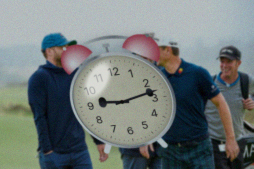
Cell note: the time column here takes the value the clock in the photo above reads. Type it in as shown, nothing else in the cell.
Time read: 9:13
